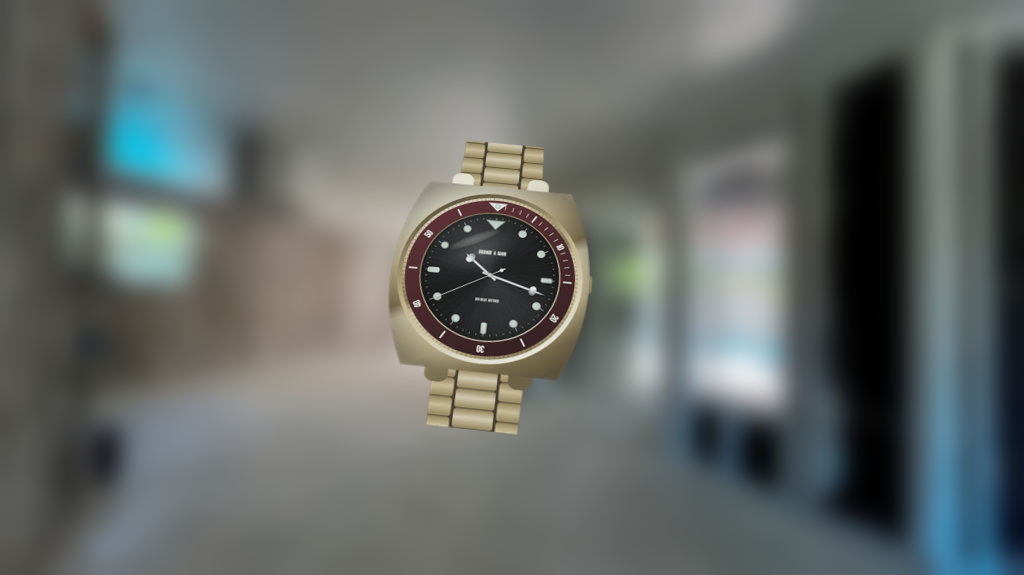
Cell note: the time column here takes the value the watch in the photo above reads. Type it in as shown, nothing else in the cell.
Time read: 10:17:40
